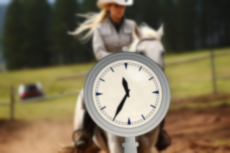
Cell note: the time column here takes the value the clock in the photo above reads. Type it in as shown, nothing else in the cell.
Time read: 11:35
